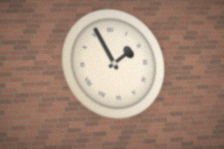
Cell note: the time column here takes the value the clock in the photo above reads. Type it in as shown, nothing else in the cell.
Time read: 1:56
